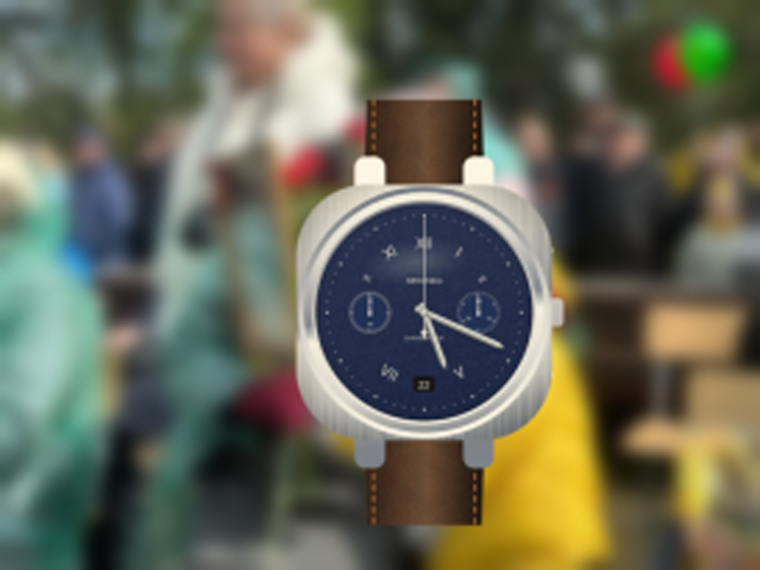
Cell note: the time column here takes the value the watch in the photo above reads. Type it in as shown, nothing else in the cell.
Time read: 5:19
